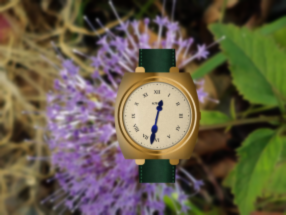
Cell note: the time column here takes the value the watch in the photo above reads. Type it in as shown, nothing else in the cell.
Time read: 12:32
